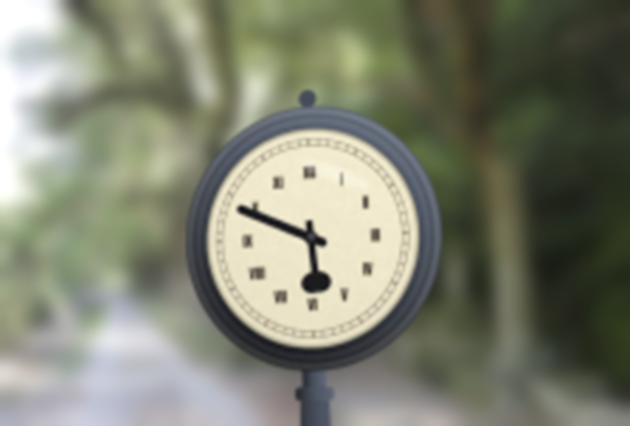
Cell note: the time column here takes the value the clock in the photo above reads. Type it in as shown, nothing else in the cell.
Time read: 5:49
